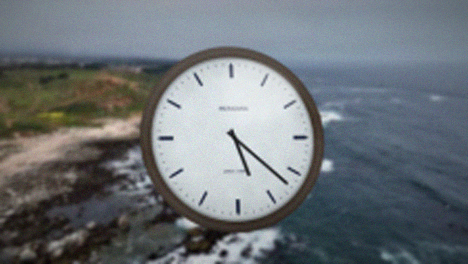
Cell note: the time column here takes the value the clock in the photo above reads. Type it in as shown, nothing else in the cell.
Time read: 5:22
